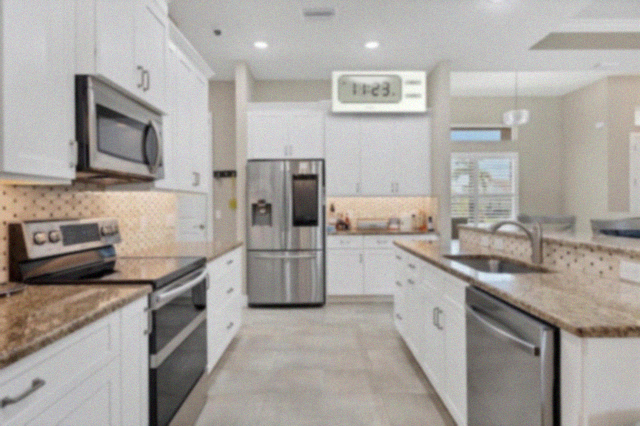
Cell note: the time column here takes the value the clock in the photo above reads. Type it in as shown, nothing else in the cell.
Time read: 11:23
